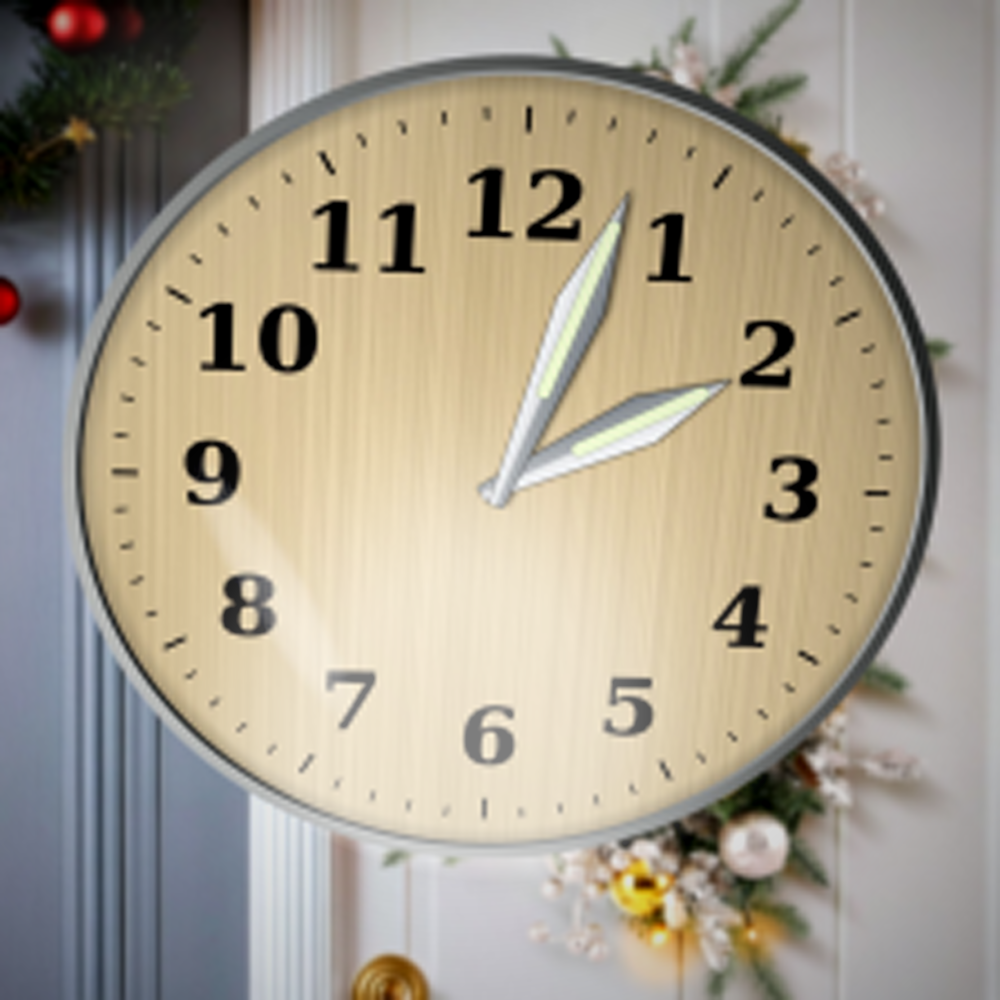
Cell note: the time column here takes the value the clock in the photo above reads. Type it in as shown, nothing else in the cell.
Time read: 2:03
